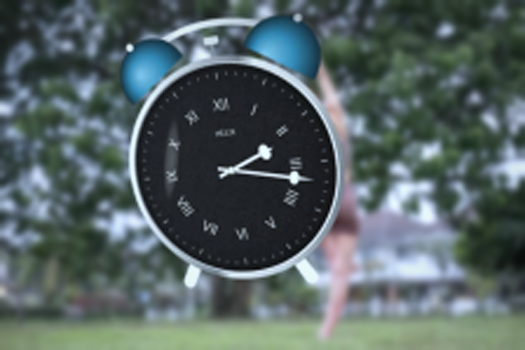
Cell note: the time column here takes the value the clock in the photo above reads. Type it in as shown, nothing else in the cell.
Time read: 2:17
